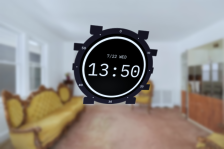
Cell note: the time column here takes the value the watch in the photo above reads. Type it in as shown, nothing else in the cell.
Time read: 13:50
